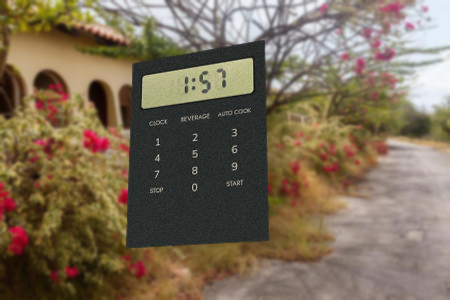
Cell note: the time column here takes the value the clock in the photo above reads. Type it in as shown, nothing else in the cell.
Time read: 1:57
